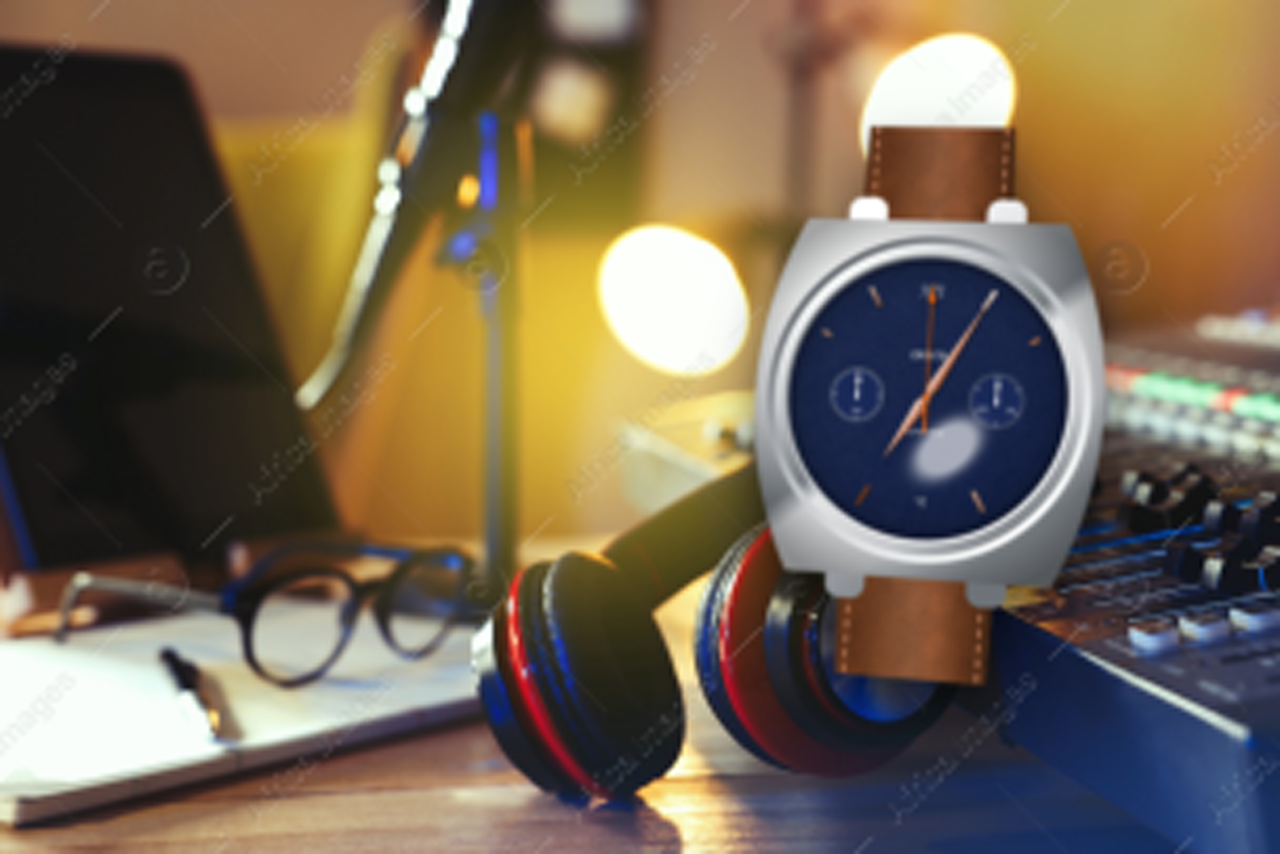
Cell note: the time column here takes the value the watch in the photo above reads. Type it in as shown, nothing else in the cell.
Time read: 7:05
